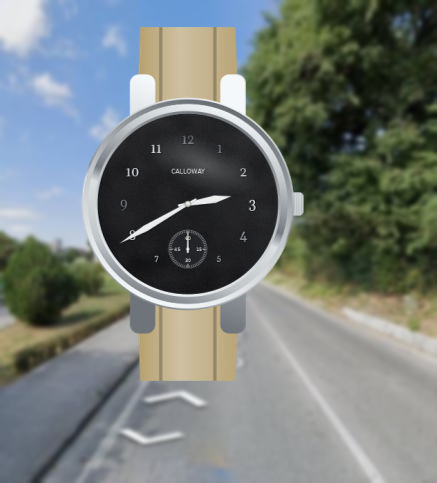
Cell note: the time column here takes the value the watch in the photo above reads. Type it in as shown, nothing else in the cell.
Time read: 2:40
